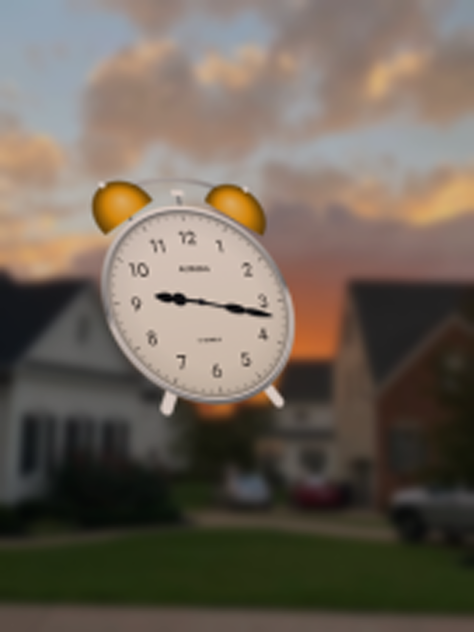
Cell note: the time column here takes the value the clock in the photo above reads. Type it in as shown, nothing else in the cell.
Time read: 9:17
